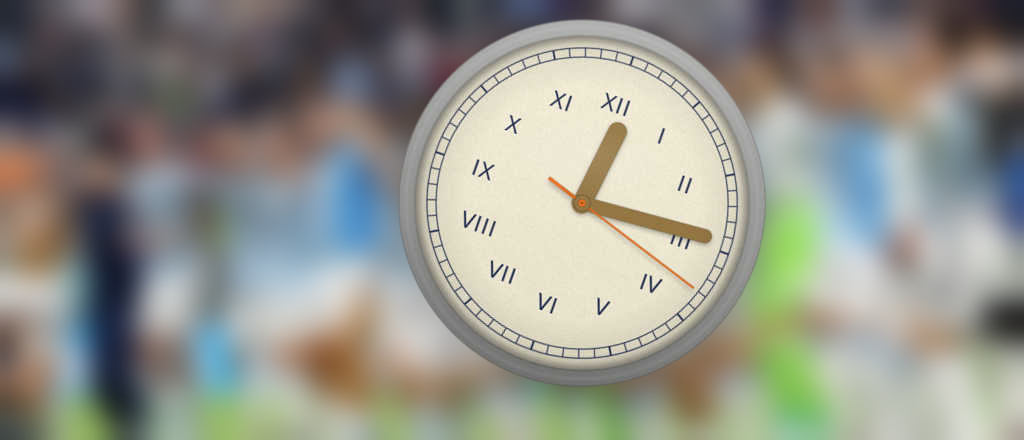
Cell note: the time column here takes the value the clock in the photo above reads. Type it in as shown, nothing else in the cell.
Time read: 12:14:18
